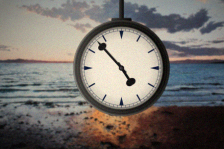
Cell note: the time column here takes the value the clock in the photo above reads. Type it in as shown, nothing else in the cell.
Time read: 4:53
